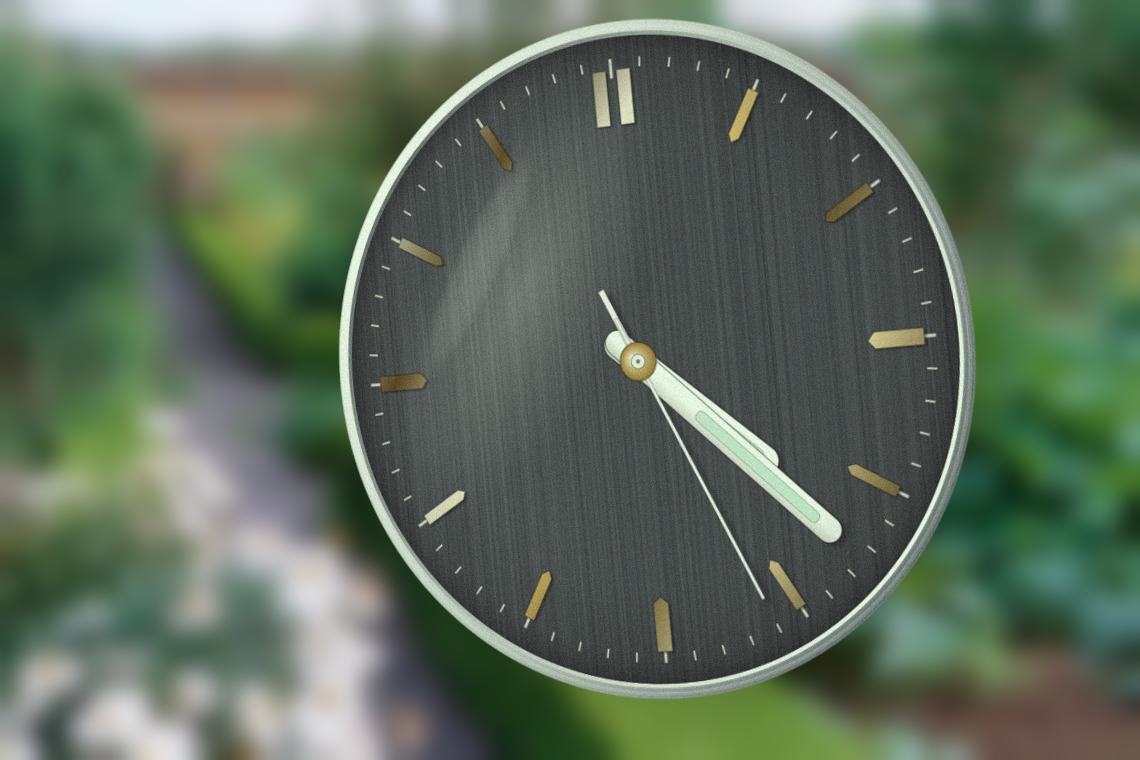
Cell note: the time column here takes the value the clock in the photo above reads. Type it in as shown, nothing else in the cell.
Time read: 4:22:26
